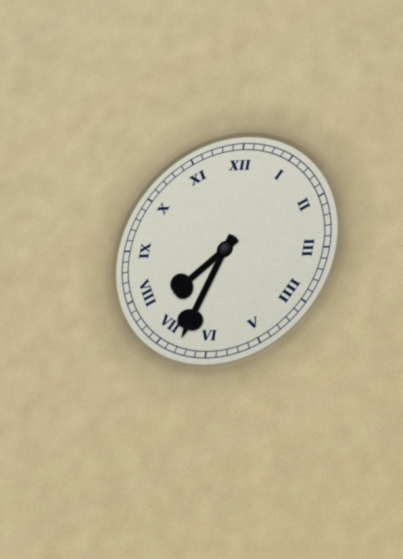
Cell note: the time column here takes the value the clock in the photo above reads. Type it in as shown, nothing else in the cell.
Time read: 7:33
